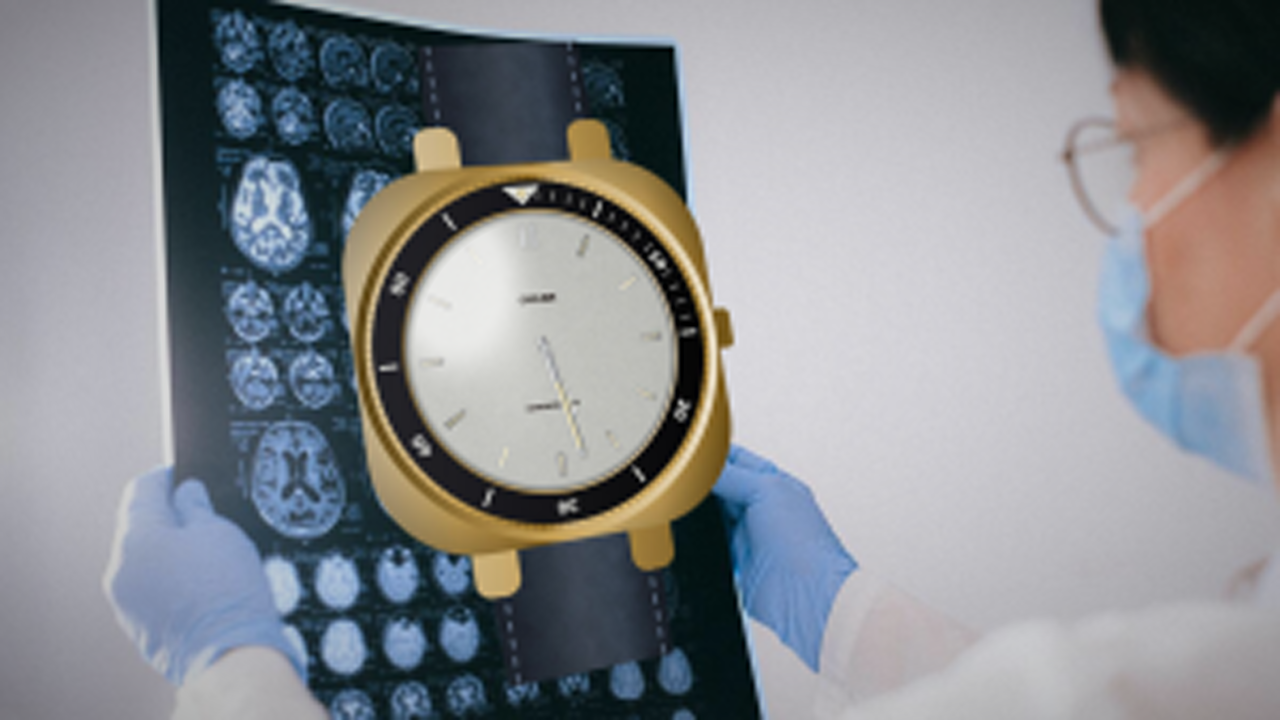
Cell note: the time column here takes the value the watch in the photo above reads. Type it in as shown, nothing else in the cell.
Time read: 5:28
